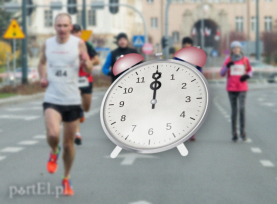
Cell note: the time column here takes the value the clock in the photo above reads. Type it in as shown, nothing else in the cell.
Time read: 12:00
